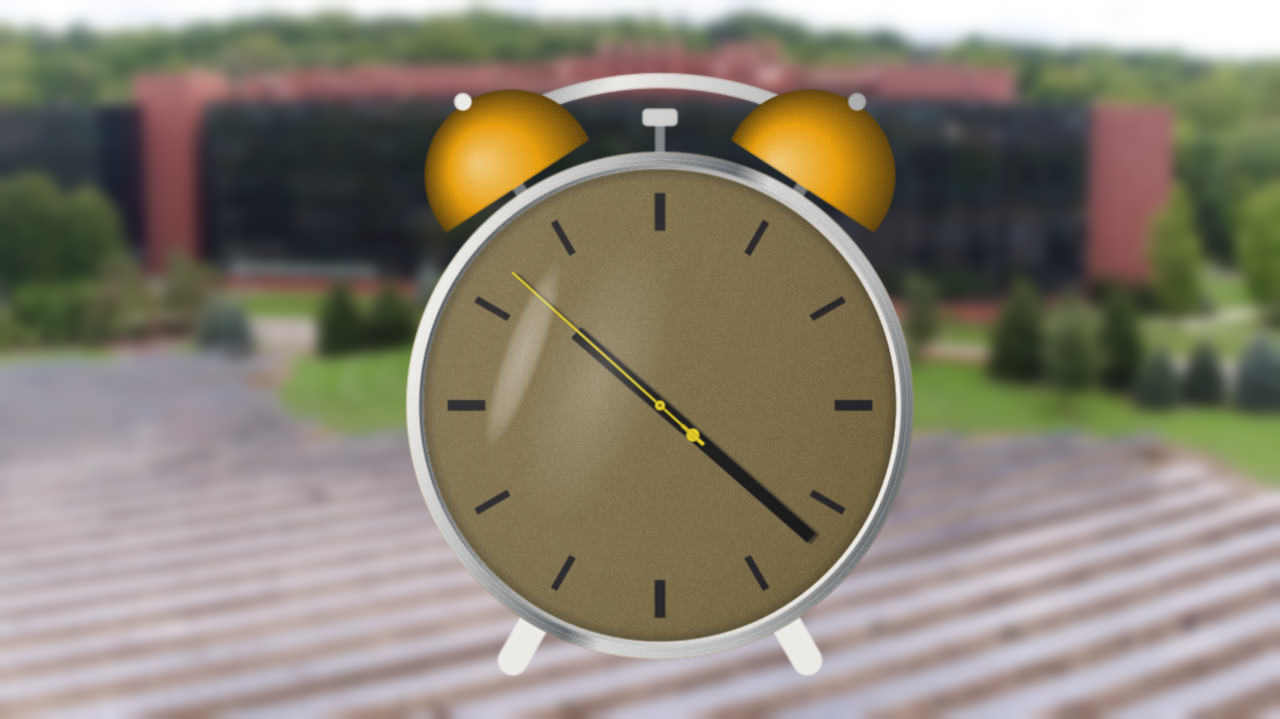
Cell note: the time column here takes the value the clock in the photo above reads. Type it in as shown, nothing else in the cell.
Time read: 10:21:52
